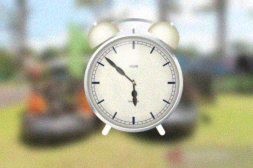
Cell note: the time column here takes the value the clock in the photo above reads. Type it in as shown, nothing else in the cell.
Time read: 5:52
